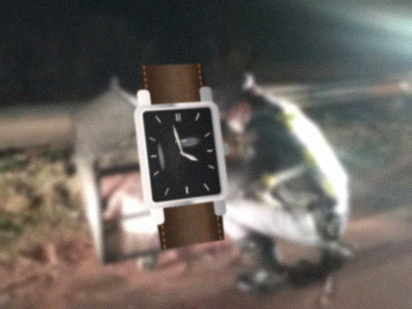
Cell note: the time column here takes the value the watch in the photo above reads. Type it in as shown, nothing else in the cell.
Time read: 3:58
